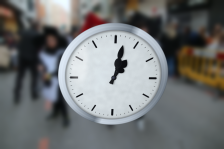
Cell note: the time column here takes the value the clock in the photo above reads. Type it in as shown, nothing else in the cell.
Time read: 1:02
